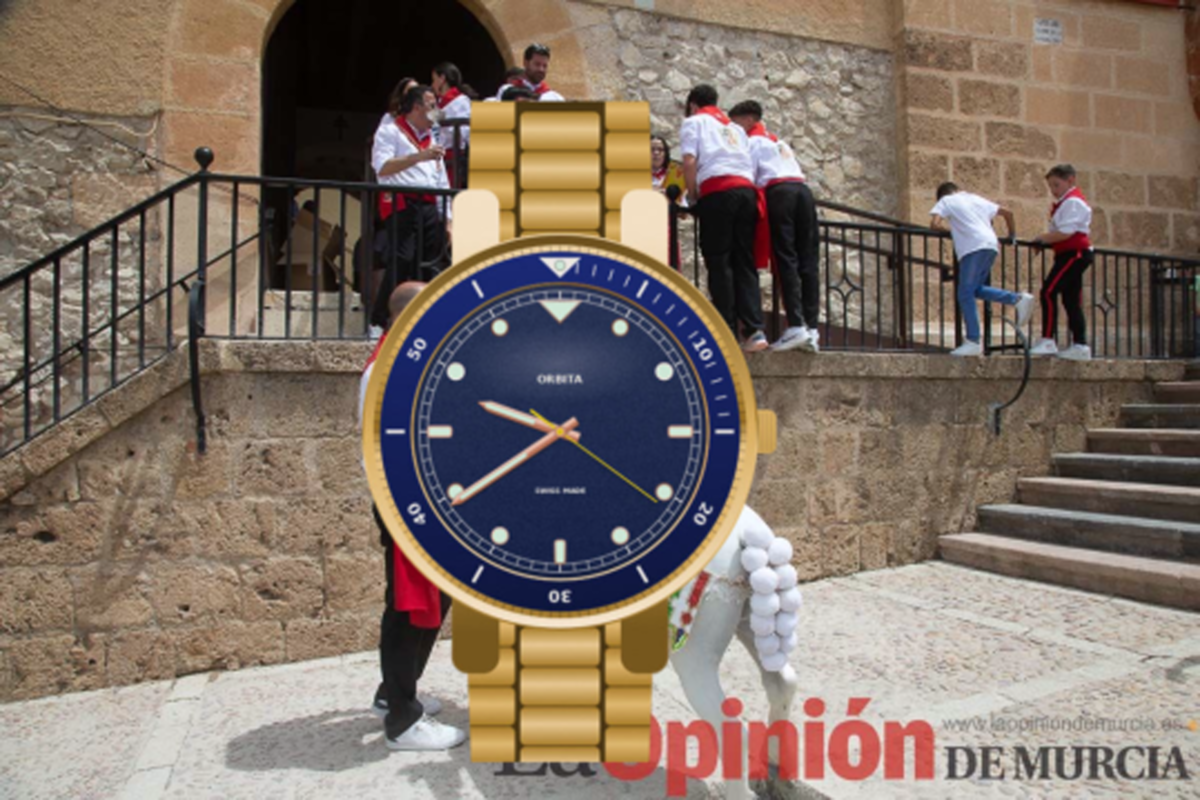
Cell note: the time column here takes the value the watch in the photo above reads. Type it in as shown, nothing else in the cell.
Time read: 9:39:21
